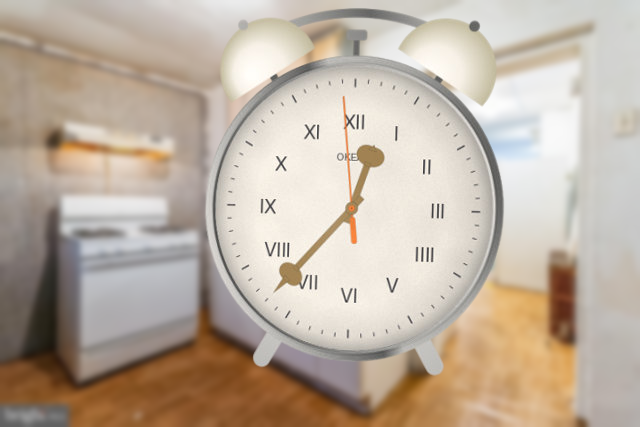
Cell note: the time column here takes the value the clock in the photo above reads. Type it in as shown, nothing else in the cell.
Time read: 12:36:59
